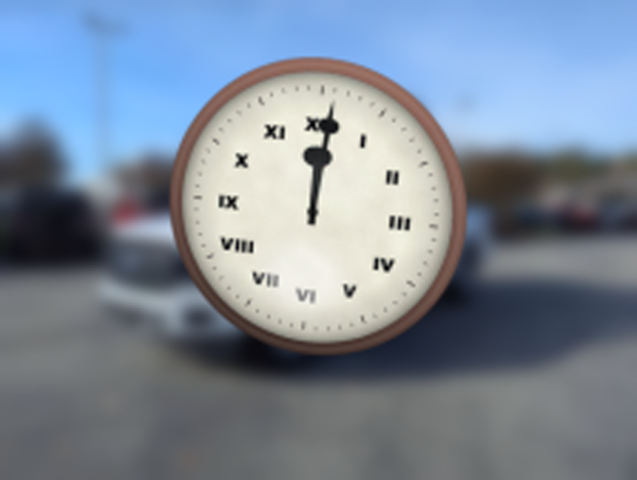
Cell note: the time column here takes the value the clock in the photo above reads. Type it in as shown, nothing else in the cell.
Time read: 12:01
